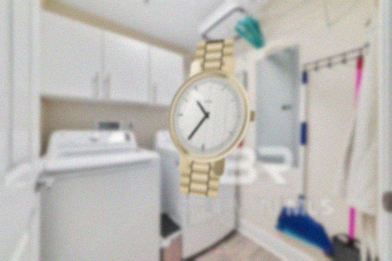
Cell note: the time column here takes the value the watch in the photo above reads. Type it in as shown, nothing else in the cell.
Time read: 10:36
